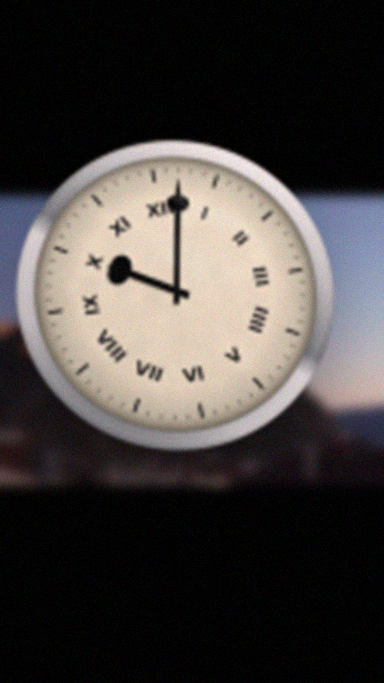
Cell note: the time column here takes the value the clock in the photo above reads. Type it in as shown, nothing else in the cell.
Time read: 10:02
